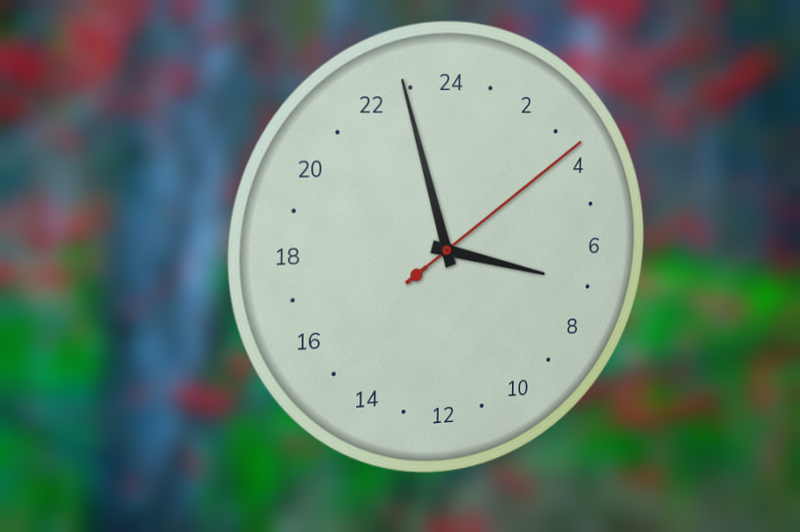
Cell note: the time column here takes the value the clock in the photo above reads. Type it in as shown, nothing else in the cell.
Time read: 6:57:09
